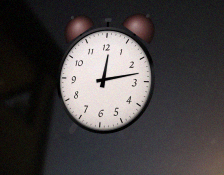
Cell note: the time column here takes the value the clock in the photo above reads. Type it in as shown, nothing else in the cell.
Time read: 12:13
